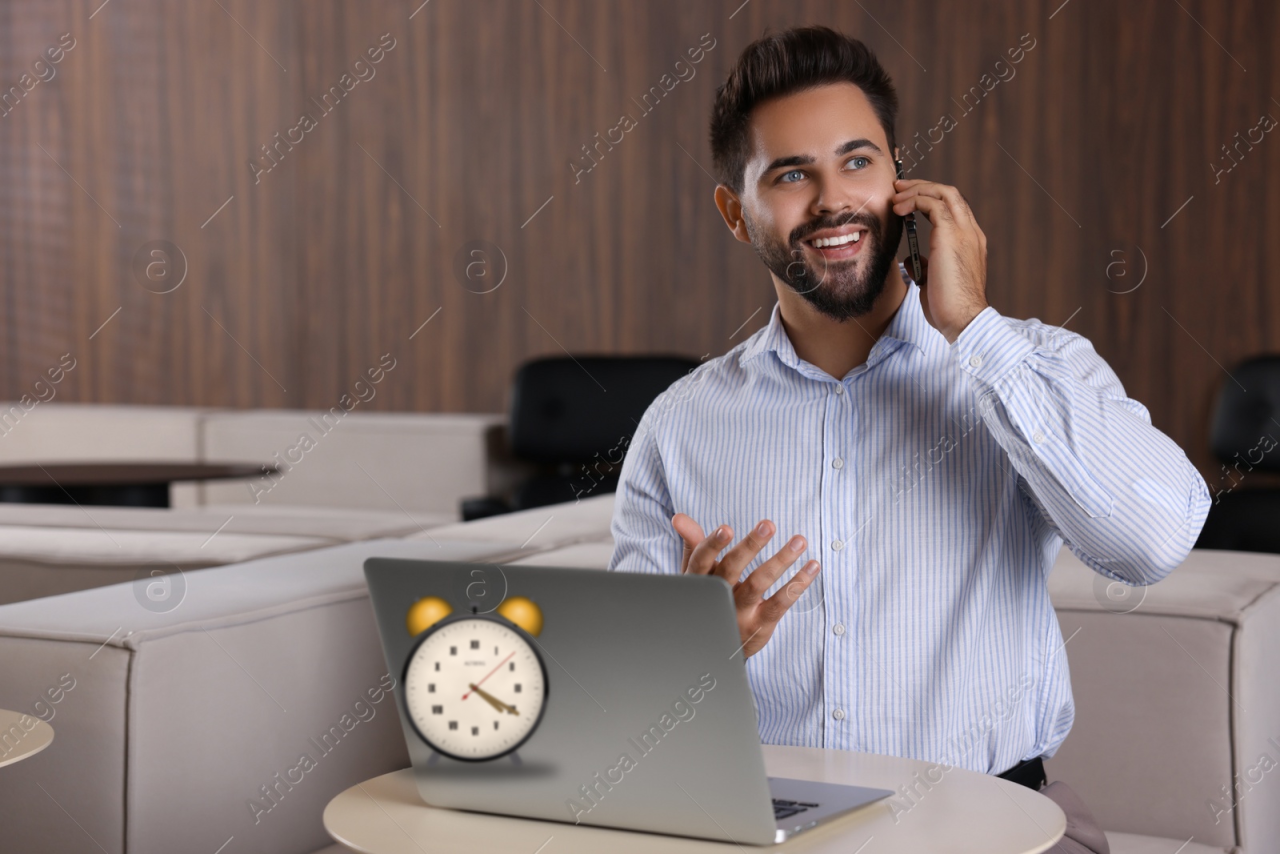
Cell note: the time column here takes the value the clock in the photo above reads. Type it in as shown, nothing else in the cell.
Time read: 4:20:08
